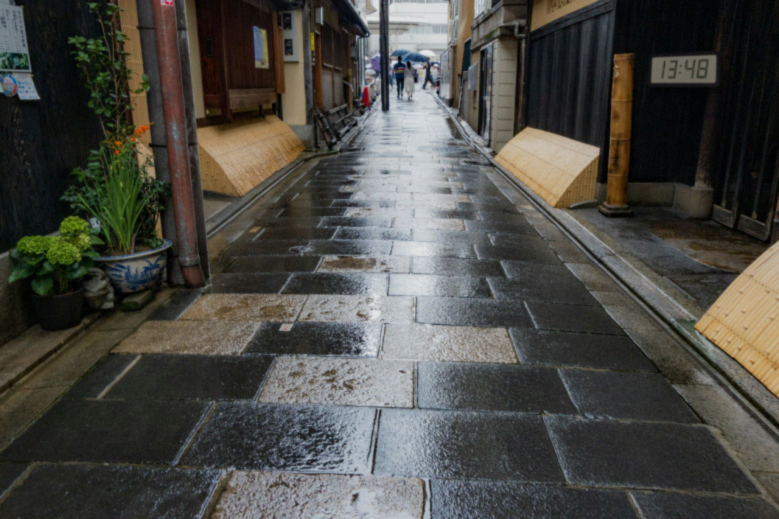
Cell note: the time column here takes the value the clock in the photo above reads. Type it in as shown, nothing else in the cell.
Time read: 13:48
